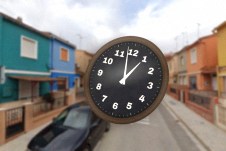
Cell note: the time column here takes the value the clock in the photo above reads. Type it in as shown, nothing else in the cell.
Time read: 12:58
